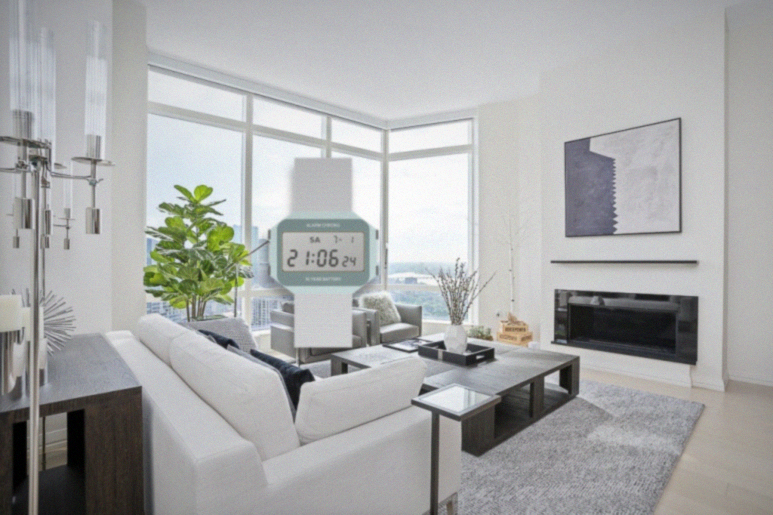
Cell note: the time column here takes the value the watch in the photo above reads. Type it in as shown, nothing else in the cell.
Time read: 21:06:24
